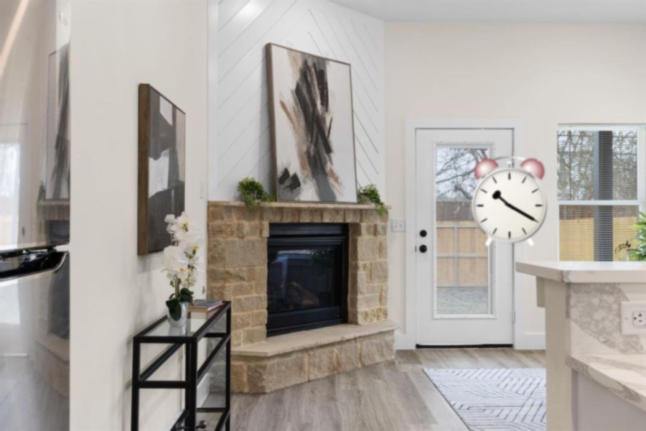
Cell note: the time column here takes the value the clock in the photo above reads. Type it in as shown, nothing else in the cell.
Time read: 10:20
